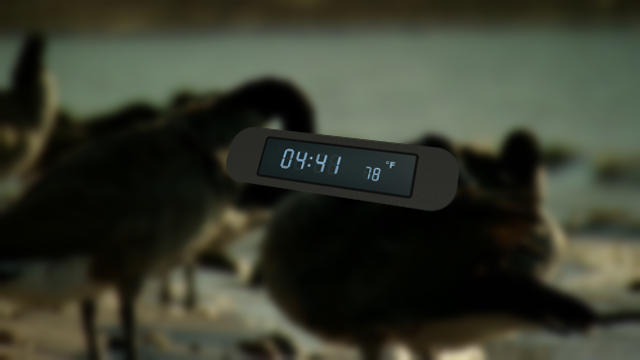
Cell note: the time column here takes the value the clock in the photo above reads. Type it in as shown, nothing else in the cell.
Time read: 4:41
